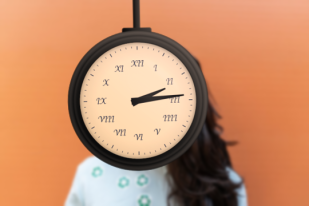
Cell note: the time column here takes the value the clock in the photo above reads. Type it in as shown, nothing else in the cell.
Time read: 2:14
